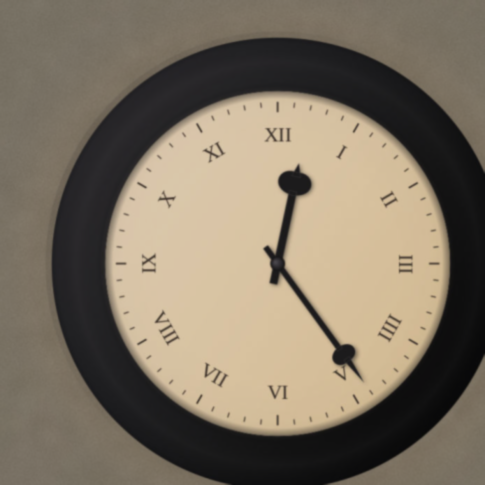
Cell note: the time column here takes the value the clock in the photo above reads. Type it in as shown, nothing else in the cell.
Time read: 12:24
